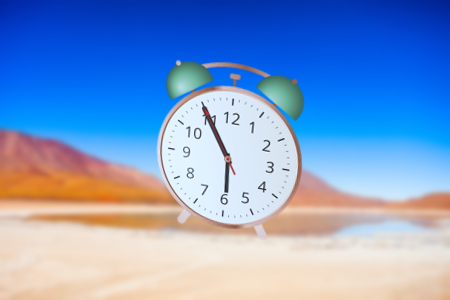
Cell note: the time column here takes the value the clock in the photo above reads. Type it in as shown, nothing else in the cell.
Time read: 5:54:55
